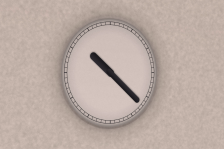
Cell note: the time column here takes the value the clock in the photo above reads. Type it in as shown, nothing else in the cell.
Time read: 10:22
